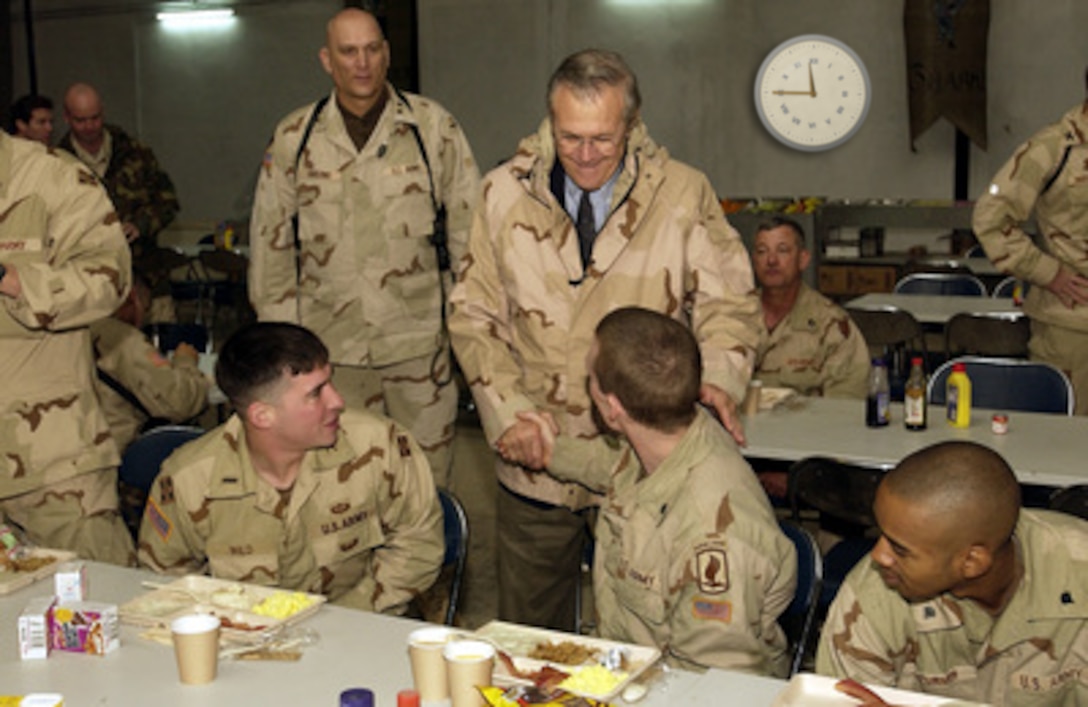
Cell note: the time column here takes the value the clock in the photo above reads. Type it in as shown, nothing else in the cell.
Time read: 11:45
